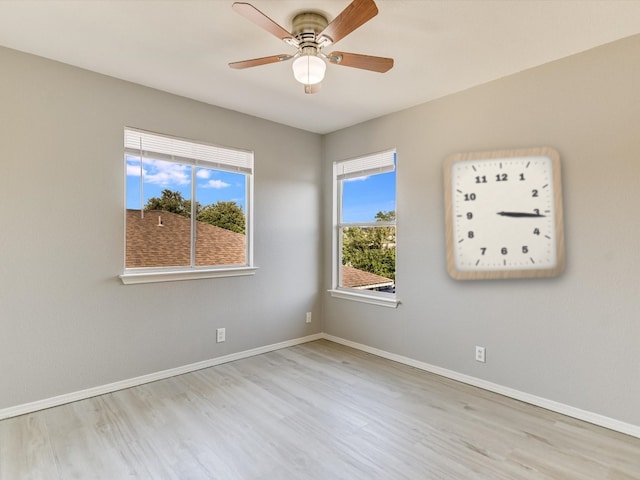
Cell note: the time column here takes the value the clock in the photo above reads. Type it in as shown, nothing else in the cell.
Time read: 3:16
